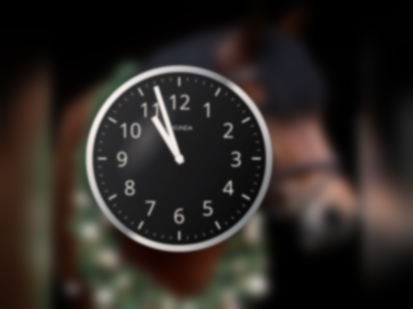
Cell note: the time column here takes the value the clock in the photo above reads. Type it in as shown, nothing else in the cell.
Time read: 10:57
